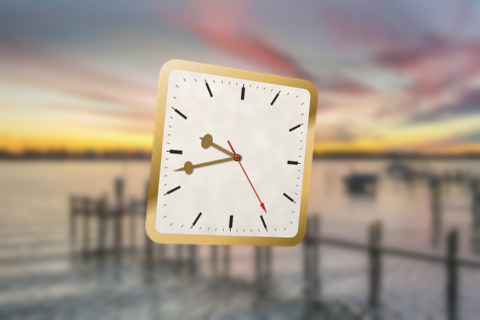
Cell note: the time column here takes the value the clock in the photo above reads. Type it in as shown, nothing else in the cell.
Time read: 9:42:24
